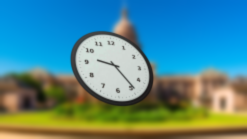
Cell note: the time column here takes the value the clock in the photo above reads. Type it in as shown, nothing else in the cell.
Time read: 9:24
